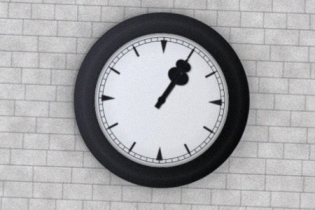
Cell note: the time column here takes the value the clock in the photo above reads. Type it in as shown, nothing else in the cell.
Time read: 1:05
